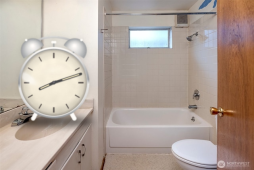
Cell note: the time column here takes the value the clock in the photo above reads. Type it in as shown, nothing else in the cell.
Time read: 8:12
